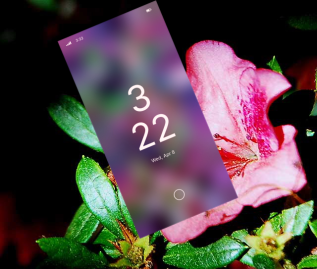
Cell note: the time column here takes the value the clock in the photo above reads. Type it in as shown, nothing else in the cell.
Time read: 3:22
